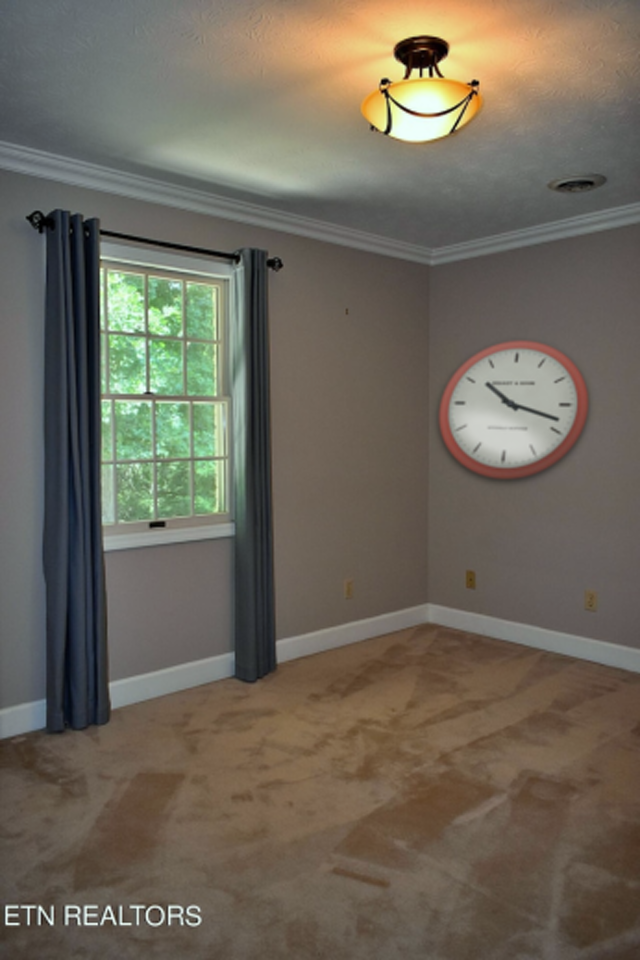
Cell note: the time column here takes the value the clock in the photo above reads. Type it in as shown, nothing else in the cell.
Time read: 10:18
